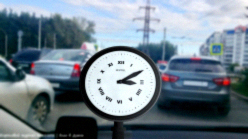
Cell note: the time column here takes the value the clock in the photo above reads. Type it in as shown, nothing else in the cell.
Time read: 3:10
